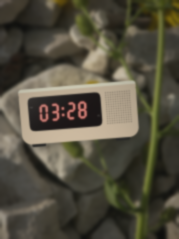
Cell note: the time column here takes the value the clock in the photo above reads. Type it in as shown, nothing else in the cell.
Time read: 3:28
